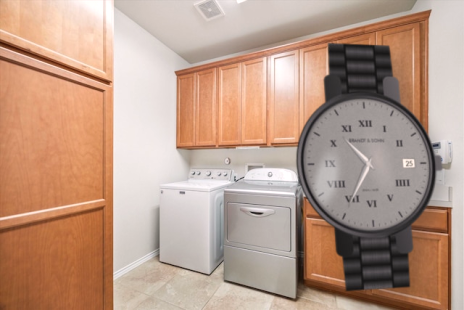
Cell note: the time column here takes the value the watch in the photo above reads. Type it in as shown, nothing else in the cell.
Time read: 10:35
